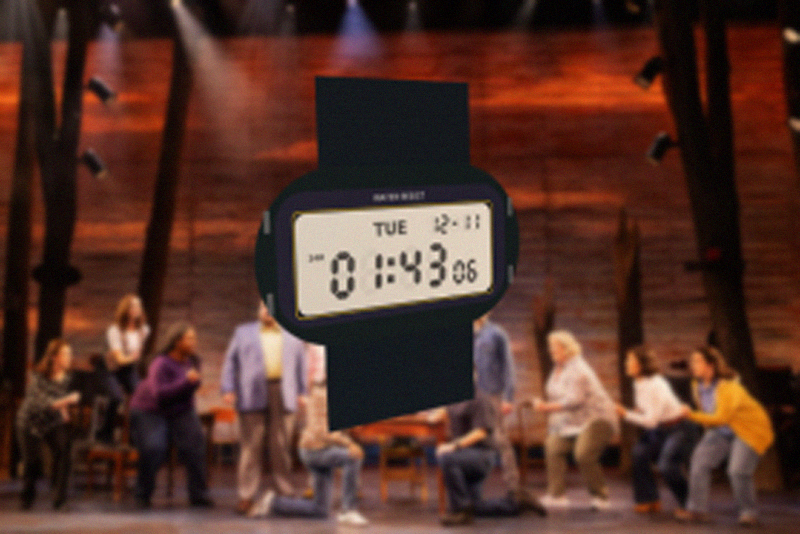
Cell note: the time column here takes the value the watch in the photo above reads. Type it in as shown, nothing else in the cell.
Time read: 1:43:06
